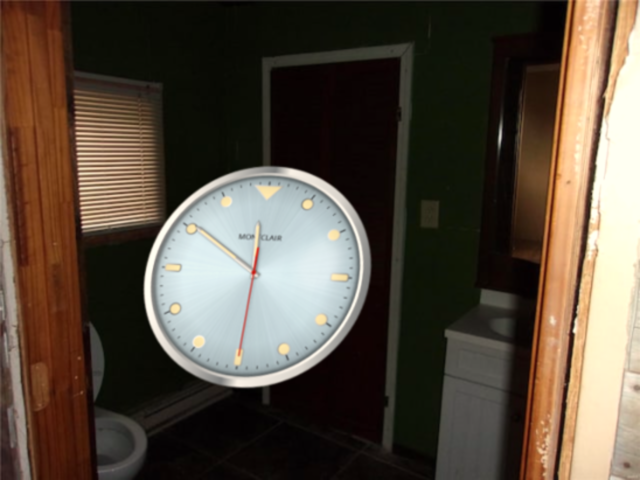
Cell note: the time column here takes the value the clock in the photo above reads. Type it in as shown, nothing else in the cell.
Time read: 11:50:30
